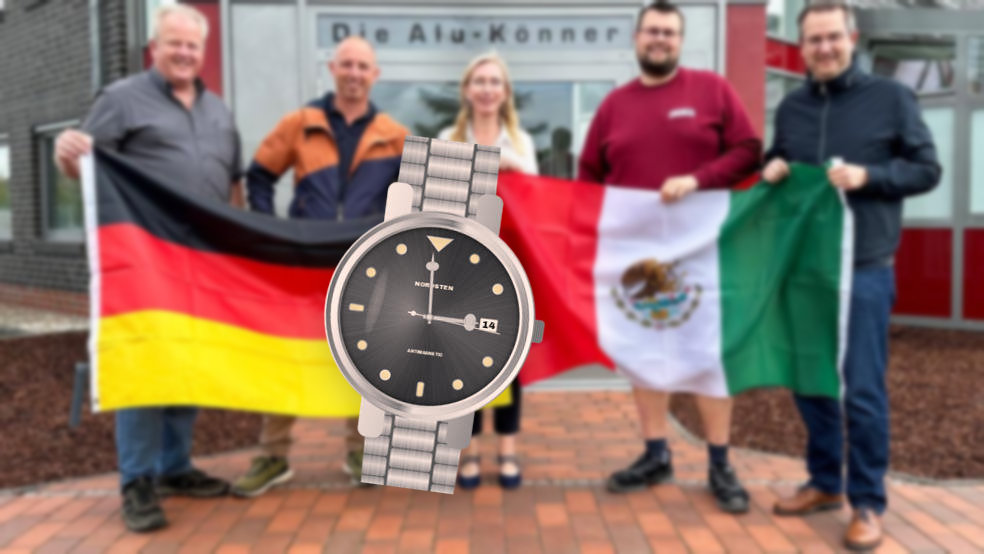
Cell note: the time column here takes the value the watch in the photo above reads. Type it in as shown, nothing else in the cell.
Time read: 2:59:16
